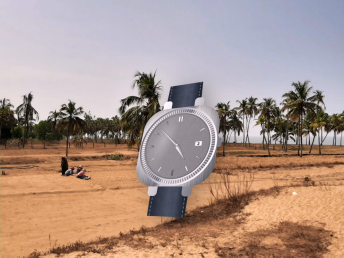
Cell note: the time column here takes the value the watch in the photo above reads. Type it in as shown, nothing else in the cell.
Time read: 4:52
